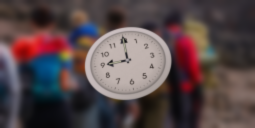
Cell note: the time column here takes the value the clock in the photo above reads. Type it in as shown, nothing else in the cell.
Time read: 9:00
